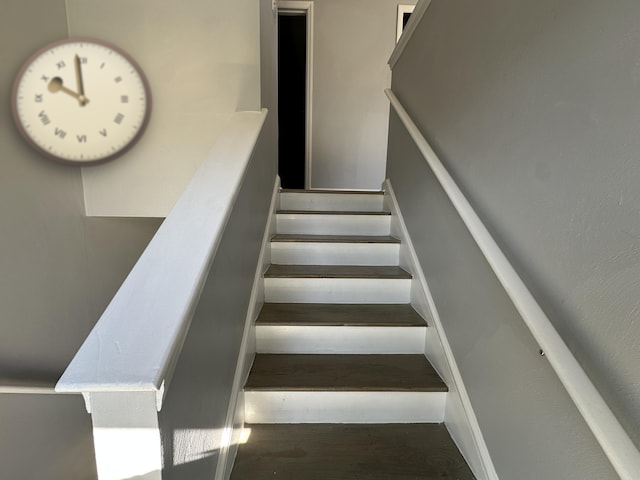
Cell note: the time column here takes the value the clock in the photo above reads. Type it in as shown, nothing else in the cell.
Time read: 9:59
